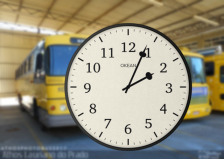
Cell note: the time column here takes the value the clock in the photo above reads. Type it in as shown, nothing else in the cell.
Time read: 2:04
